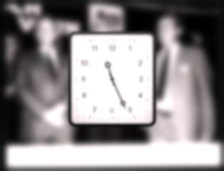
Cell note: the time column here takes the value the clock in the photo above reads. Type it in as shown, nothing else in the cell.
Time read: 11:26
